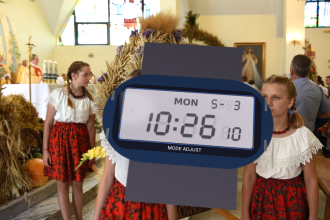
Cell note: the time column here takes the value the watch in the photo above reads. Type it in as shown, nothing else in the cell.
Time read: 10:26:10
